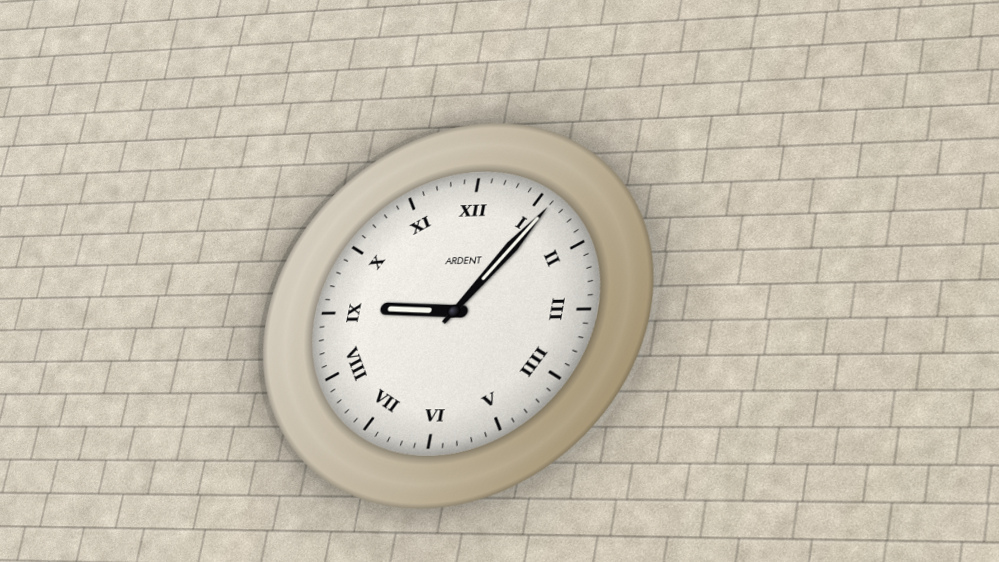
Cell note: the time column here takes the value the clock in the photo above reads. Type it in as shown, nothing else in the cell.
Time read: 9:06
